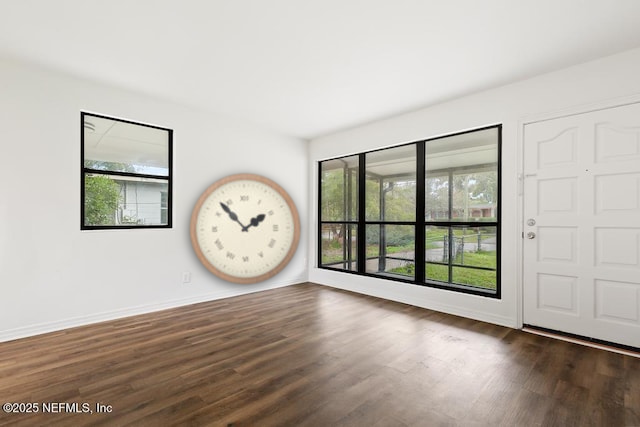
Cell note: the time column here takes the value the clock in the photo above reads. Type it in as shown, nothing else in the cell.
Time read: 1:53
